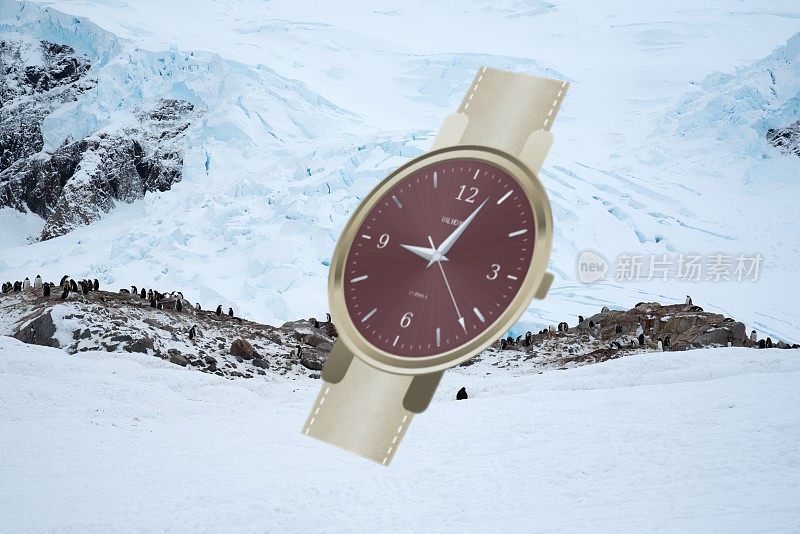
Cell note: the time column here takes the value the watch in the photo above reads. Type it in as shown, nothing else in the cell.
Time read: 9:03:22
